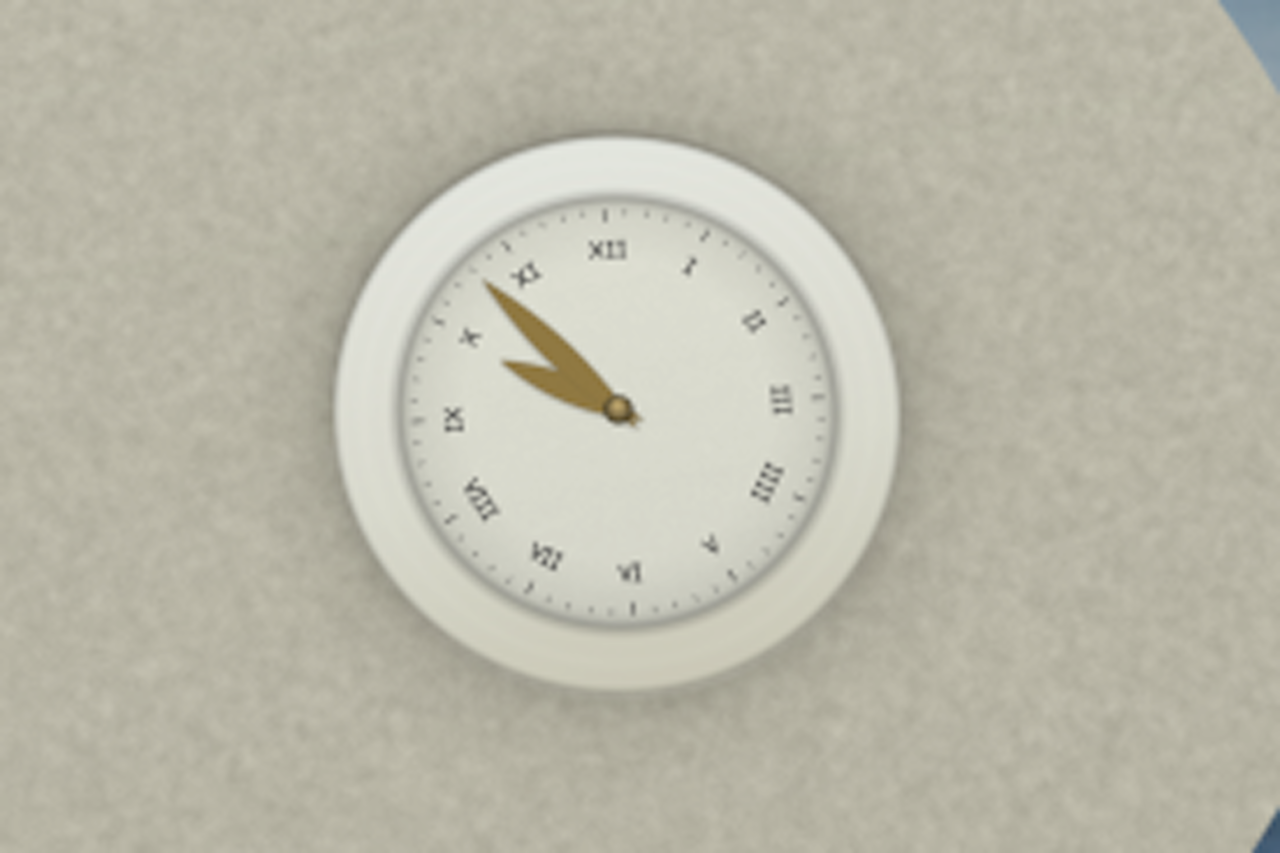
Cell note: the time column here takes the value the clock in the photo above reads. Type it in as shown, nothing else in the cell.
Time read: 9:53
